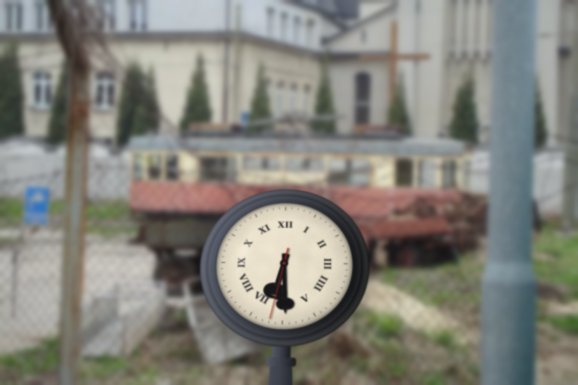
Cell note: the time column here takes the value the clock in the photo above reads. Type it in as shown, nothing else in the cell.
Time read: 6:29:32
